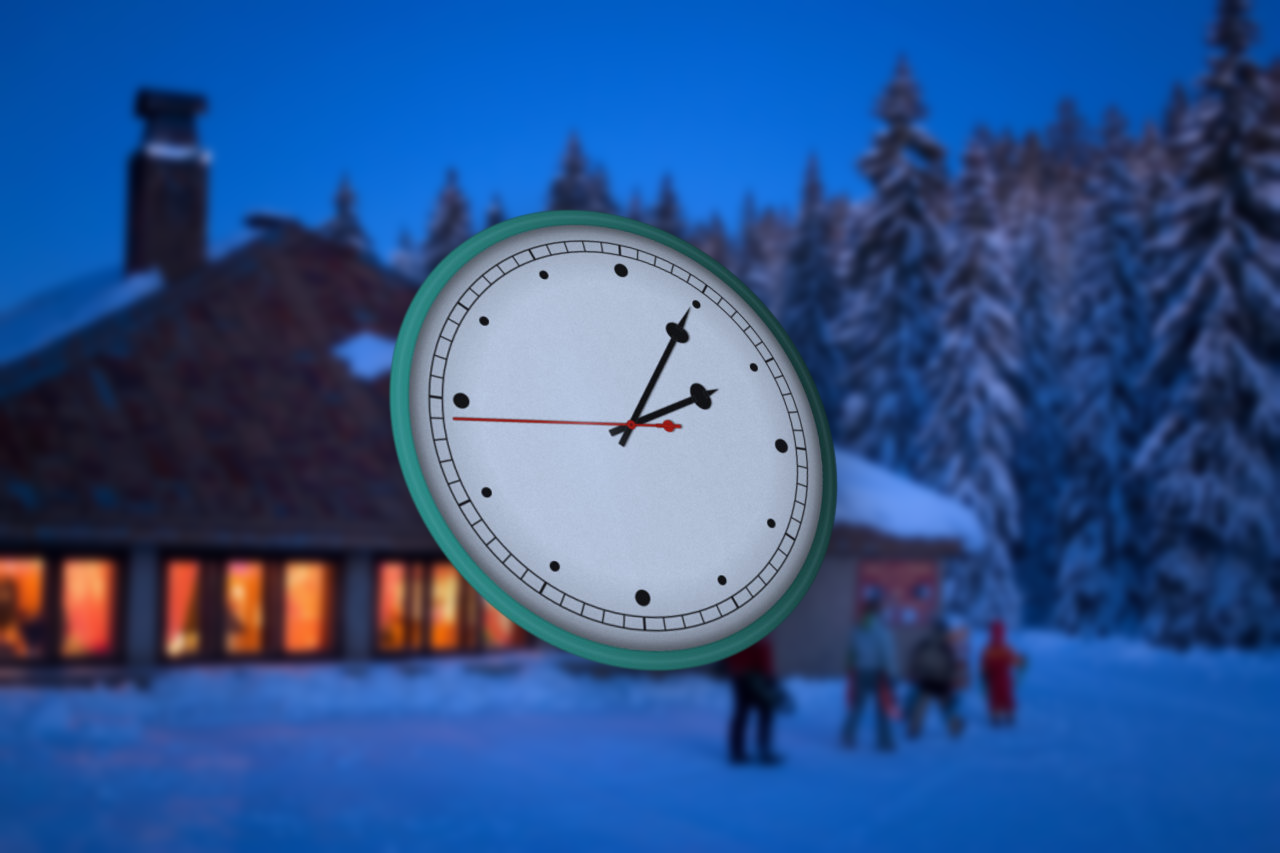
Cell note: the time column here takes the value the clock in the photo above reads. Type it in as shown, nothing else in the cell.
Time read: 2:04:44
